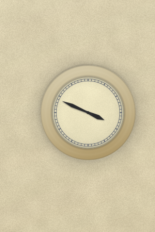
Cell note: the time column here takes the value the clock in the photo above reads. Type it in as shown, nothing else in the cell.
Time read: 3:49
